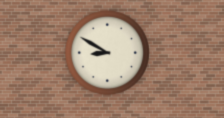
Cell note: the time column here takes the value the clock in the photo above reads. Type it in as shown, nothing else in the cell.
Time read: 8:50
